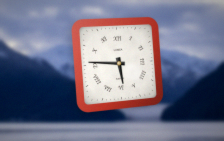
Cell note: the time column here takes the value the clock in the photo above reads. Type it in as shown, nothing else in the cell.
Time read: 5:46
